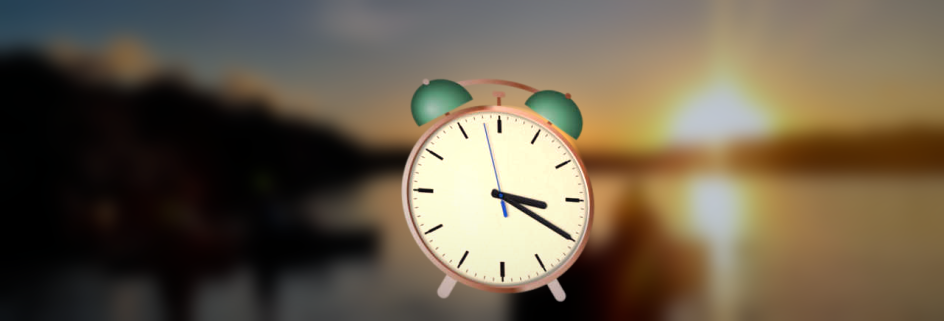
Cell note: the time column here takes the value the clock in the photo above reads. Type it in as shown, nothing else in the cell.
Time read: 3:19:58
